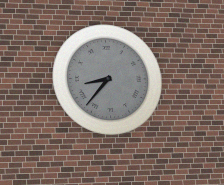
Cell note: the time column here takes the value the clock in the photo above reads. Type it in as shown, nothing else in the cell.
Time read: 8:37
